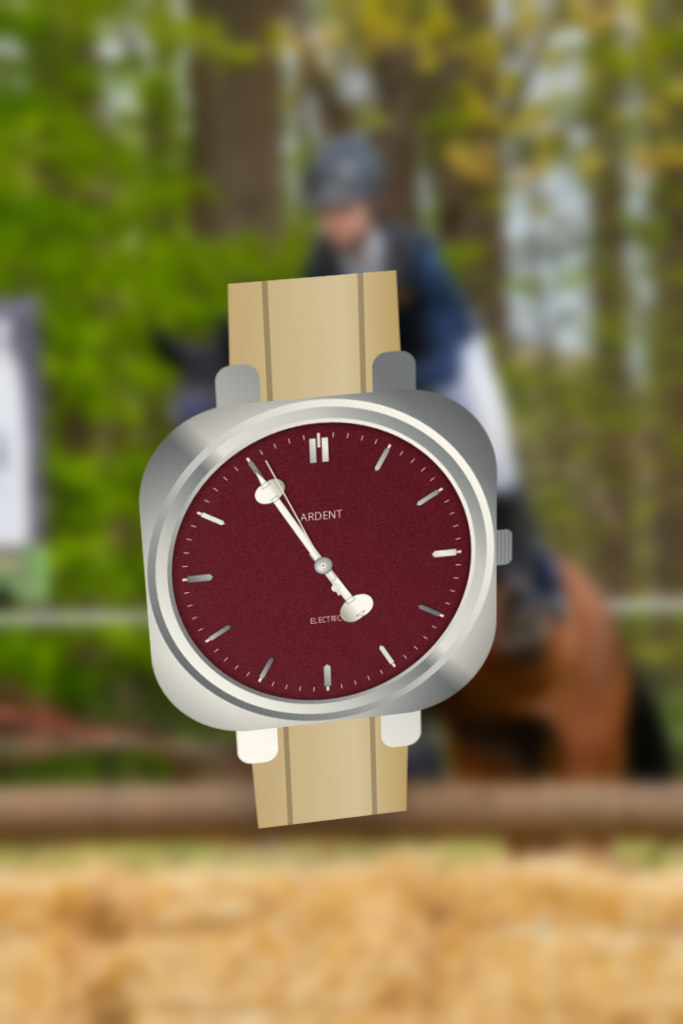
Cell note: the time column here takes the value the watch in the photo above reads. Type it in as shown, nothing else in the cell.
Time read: 4:54:56
